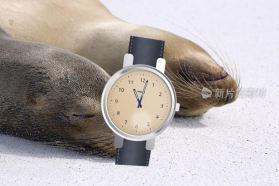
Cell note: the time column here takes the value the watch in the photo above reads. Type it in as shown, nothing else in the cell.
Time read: 11:02
